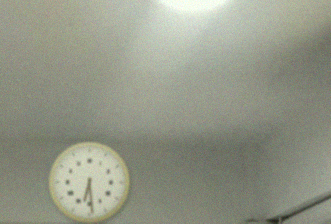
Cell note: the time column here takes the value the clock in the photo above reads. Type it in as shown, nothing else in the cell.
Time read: 6:29
